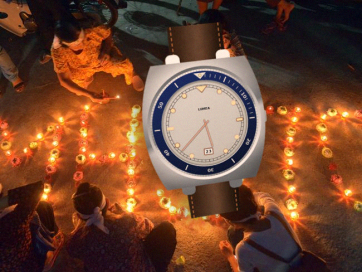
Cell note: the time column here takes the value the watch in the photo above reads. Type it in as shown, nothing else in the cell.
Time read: 5:38
